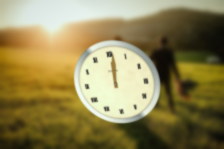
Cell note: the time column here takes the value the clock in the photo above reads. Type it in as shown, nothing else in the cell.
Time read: 12:01
